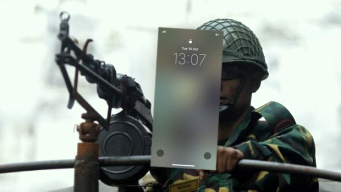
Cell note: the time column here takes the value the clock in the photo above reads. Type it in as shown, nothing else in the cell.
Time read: 13:07
